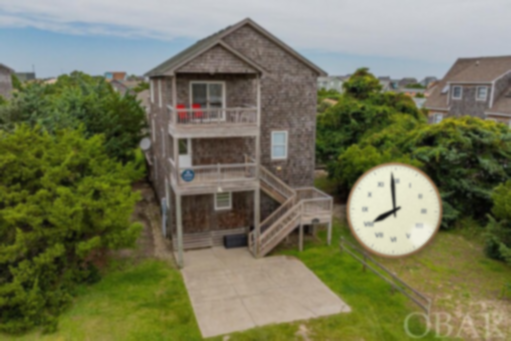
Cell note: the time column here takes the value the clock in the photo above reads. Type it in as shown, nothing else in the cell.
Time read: 7:59
